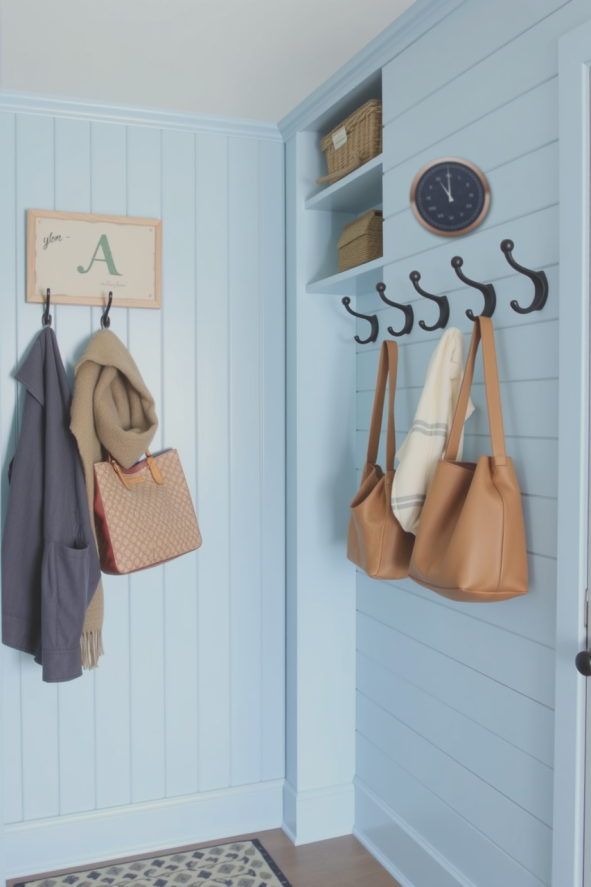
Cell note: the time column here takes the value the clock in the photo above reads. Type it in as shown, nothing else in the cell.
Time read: 11:00
